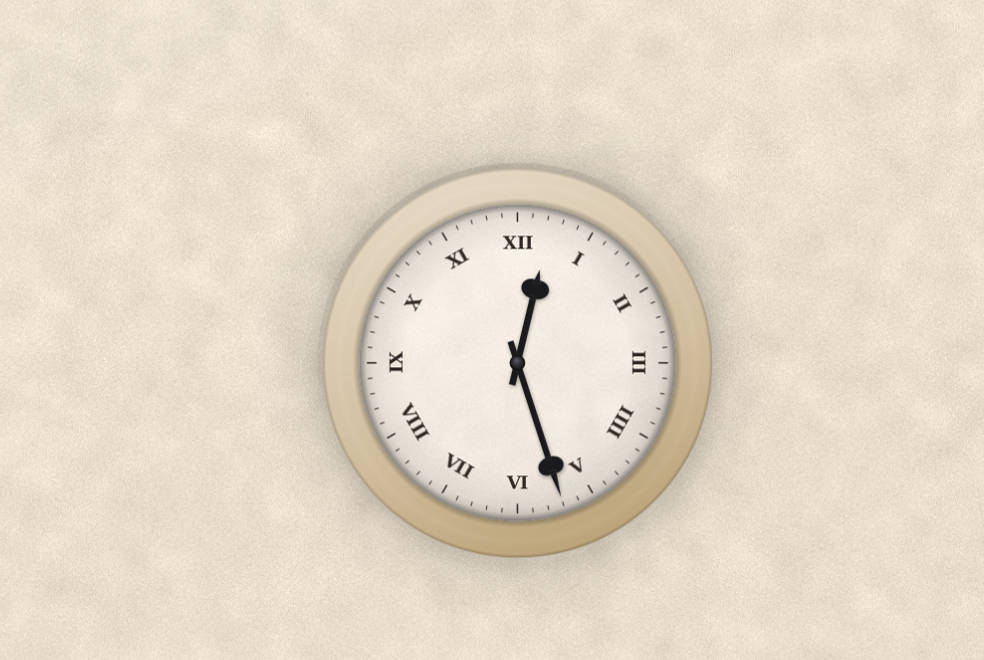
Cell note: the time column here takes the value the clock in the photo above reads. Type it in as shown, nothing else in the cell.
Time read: 12:27
